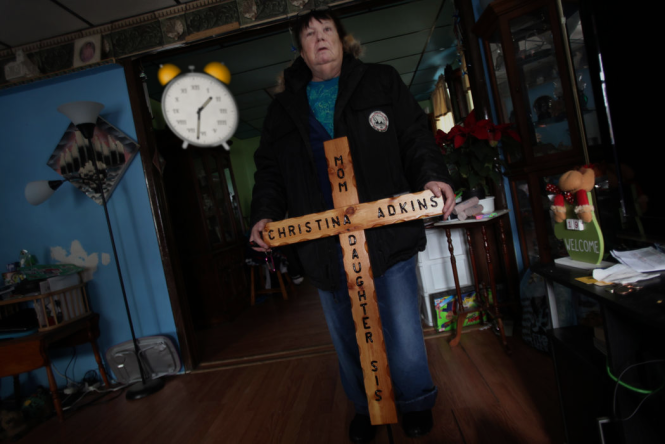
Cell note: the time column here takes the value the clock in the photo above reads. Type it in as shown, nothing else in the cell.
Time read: 1:32
